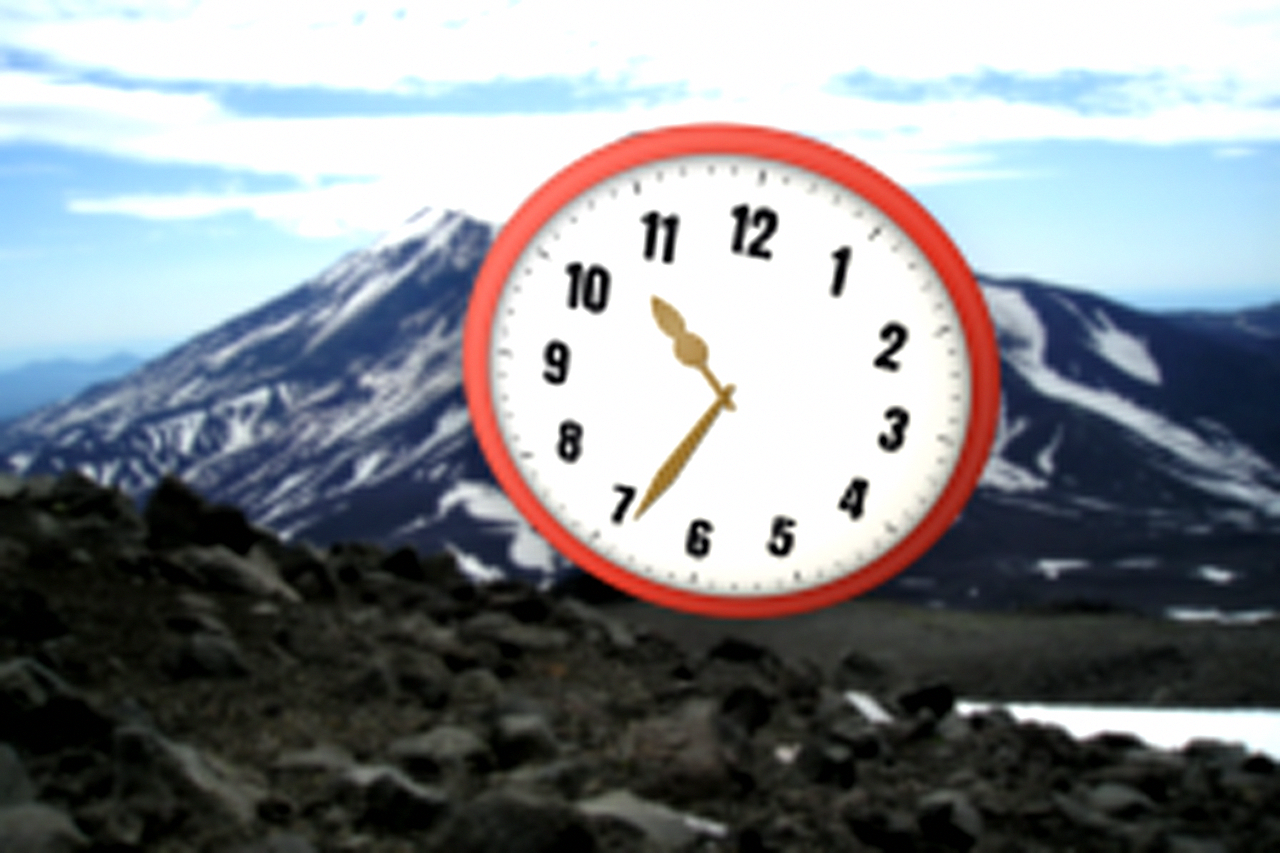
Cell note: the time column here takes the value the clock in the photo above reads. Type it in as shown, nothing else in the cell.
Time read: 10:34
